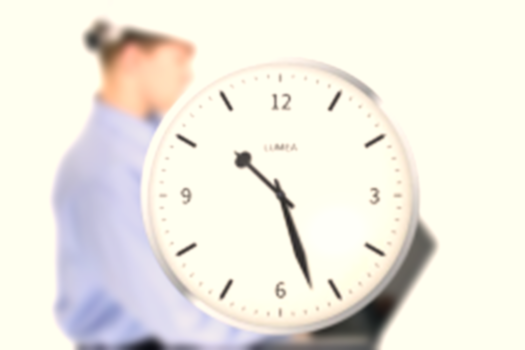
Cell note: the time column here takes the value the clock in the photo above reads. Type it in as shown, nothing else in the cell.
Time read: 10:27
